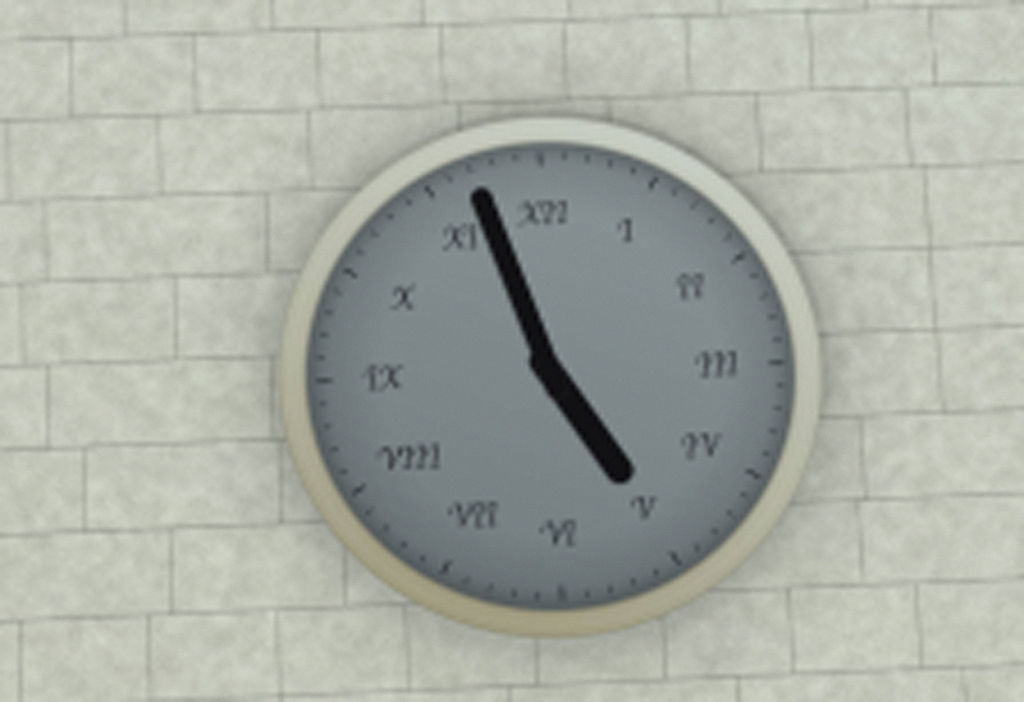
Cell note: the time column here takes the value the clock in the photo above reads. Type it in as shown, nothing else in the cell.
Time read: 4:57
